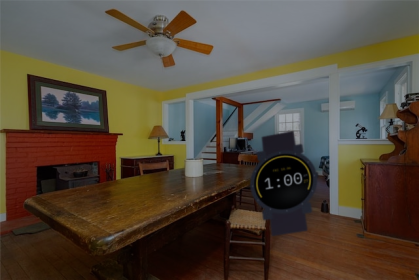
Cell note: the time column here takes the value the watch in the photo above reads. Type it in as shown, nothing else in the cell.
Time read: 1:00
